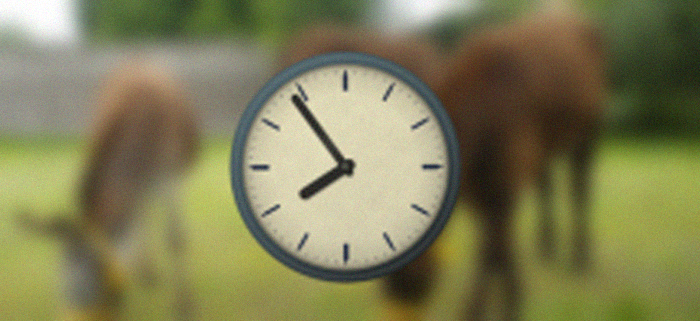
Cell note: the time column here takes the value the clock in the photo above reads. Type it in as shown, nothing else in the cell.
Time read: 7:54
